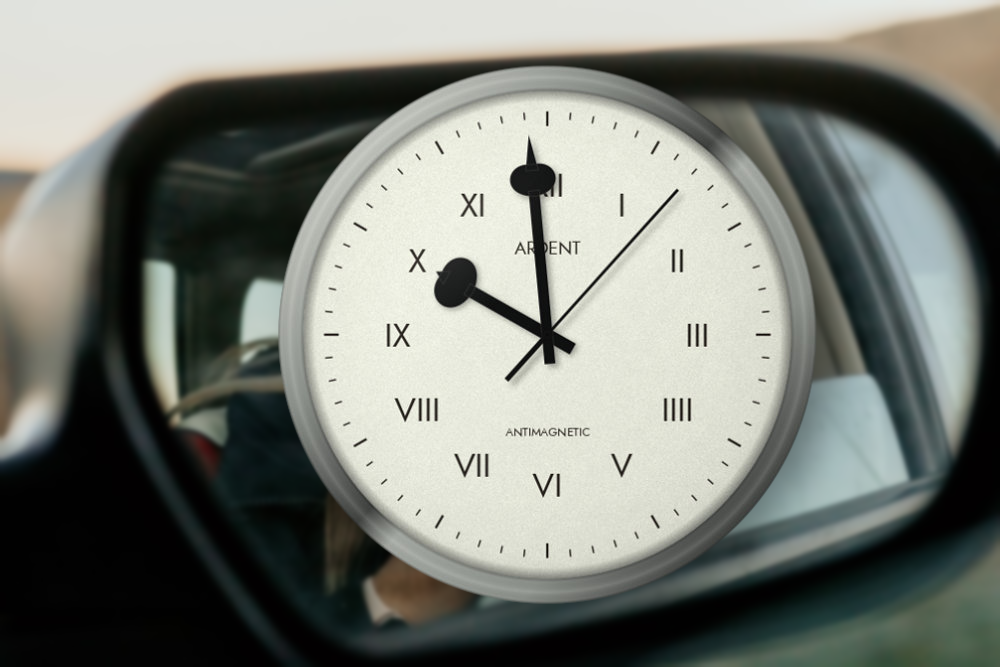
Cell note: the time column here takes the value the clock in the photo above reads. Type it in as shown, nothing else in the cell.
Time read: 9:59:07
